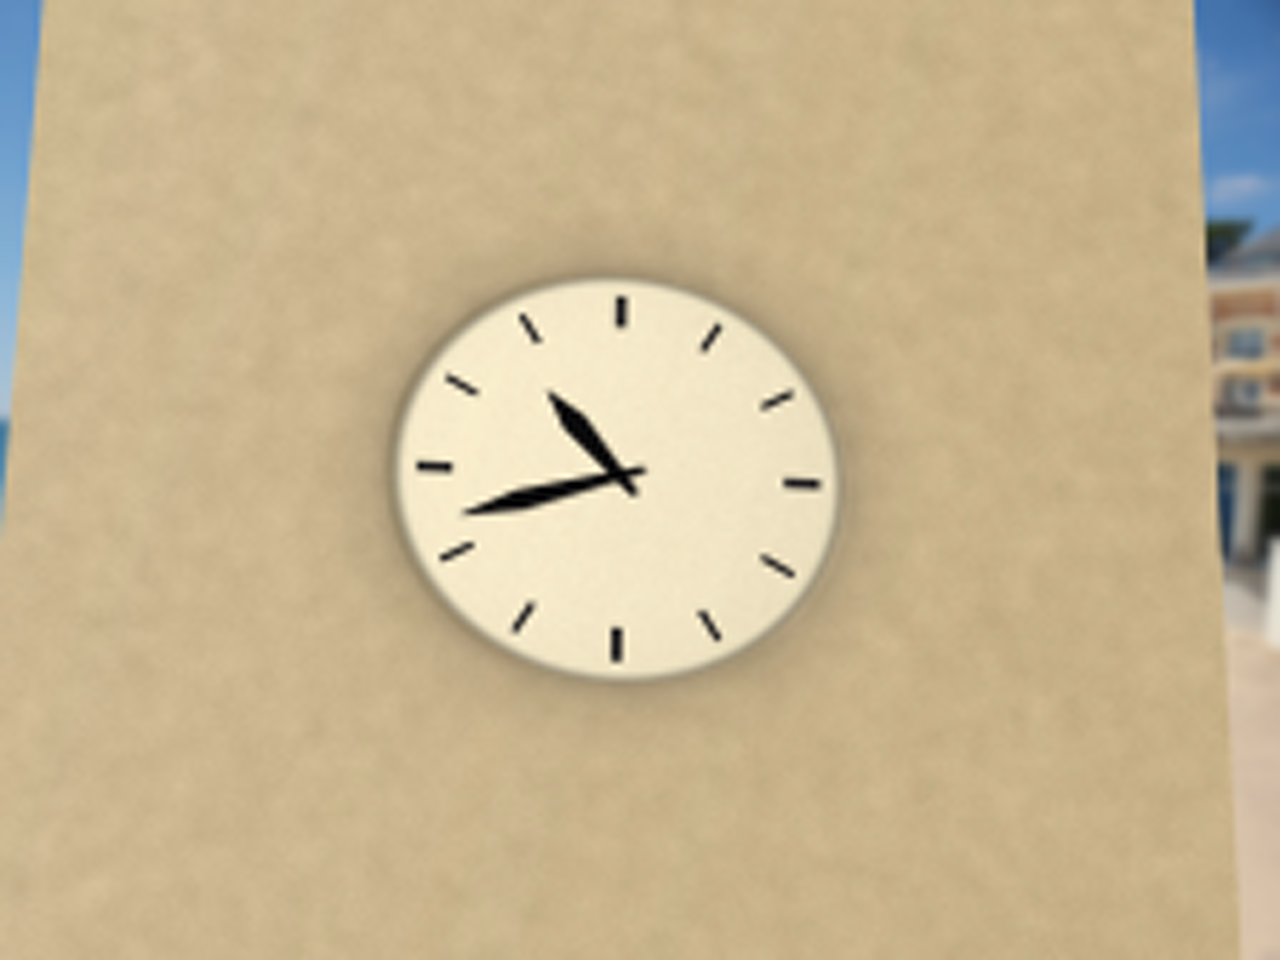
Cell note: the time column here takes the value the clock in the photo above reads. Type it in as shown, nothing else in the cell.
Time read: 10:42
